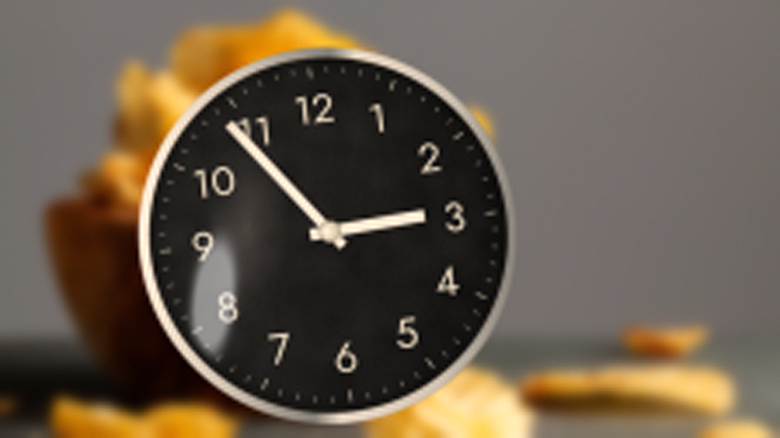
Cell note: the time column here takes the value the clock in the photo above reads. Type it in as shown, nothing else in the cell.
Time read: 2:54
